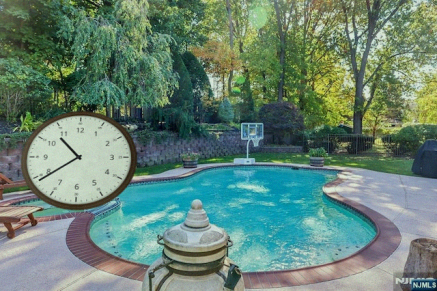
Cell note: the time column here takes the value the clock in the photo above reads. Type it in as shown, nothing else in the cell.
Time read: 10:39
